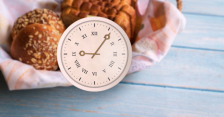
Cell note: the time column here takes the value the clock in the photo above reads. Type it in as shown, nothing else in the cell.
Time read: 9:06
